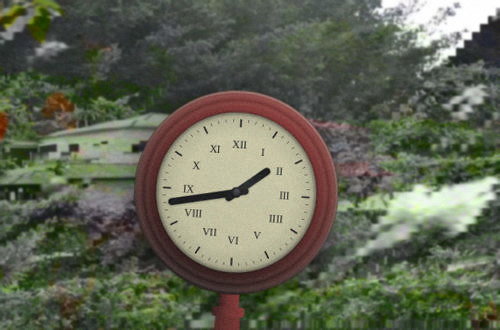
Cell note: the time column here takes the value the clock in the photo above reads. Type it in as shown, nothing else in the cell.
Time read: 1:43
